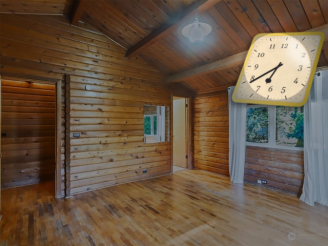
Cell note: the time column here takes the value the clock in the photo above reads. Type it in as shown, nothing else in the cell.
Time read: 6:39
